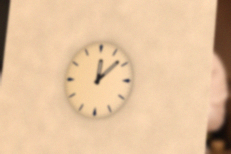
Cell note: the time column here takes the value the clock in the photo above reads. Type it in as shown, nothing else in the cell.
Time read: 12:08
